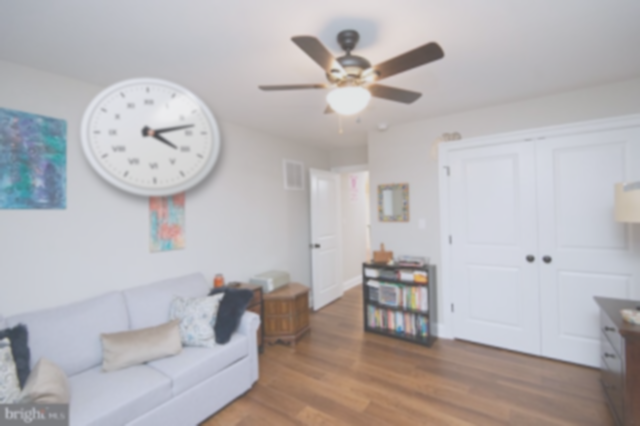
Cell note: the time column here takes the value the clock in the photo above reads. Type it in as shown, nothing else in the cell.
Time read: 4:13
